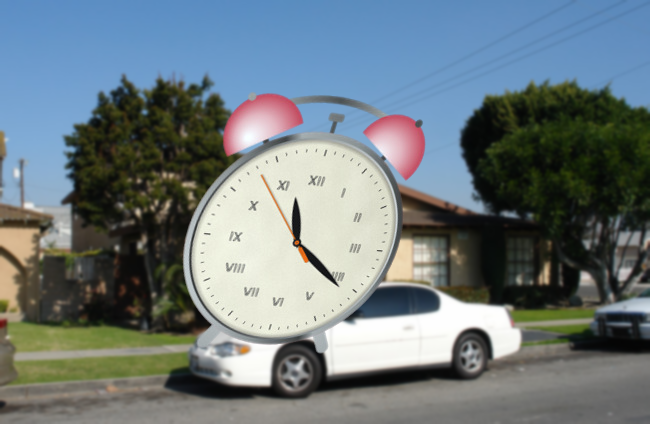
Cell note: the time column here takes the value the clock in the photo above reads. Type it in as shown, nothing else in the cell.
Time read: 11:20:53
